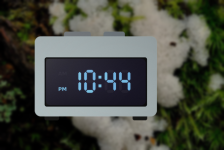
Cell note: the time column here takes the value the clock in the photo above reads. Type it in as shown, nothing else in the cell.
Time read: 10:44
